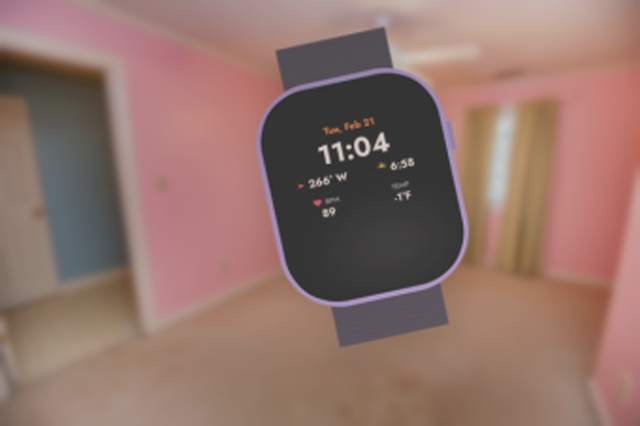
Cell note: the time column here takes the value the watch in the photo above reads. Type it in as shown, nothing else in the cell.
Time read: 11:04
